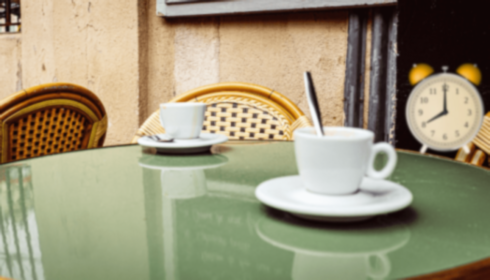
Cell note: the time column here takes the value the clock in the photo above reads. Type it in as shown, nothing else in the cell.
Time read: 8:00
